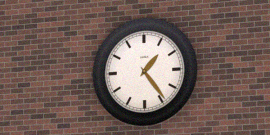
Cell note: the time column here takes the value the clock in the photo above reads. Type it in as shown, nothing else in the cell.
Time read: 1:24
